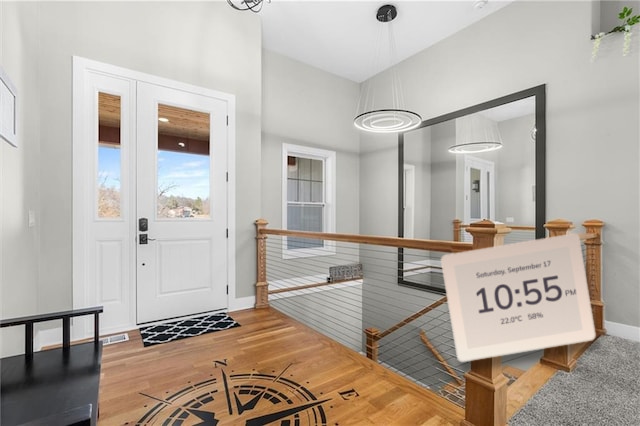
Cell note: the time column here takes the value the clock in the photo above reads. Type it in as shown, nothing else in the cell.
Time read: 10:55
